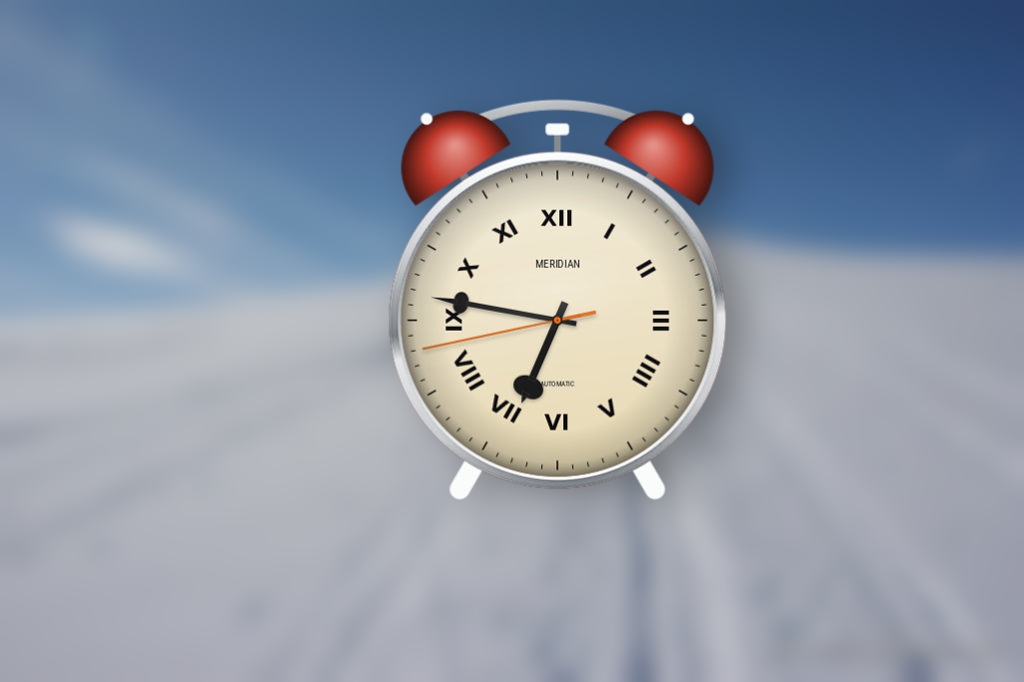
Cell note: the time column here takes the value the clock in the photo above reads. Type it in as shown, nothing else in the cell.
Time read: 6:46:43
